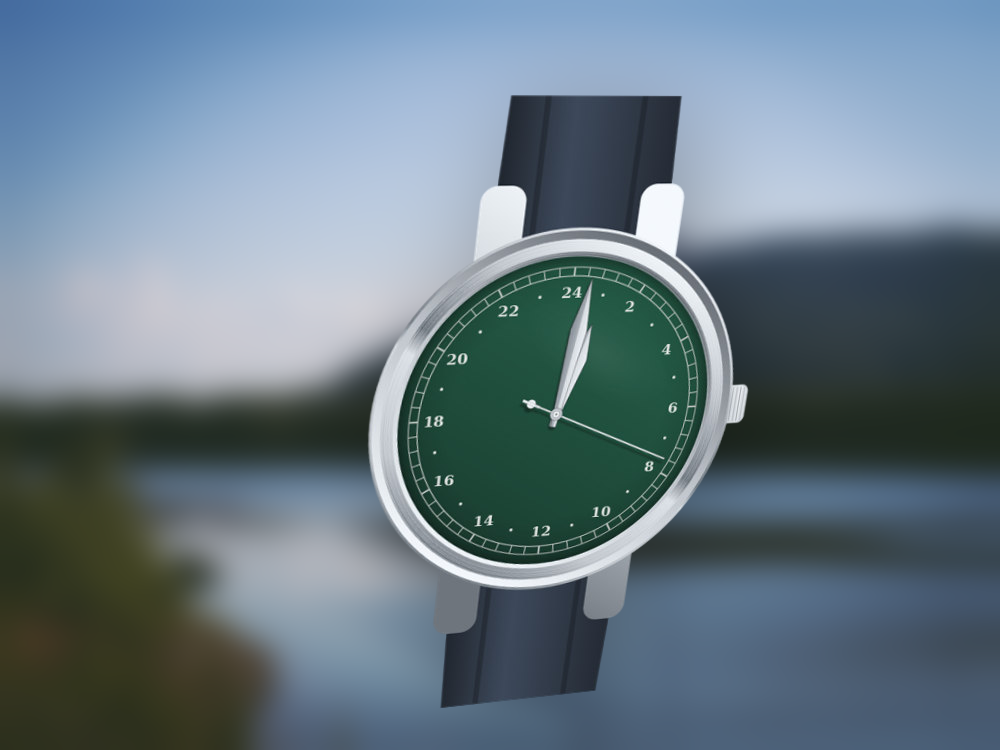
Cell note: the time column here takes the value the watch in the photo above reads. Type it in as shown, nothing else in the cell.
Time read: 1:01:19
